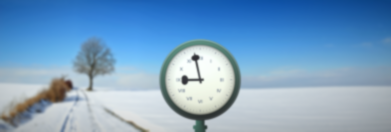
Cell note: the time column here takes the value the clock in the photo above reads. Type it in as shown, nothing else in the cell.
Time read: 8:58
